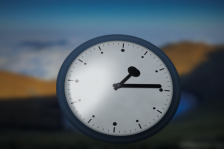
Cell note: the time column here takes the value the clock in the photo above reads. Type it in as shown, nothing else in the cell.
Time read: 1:14
